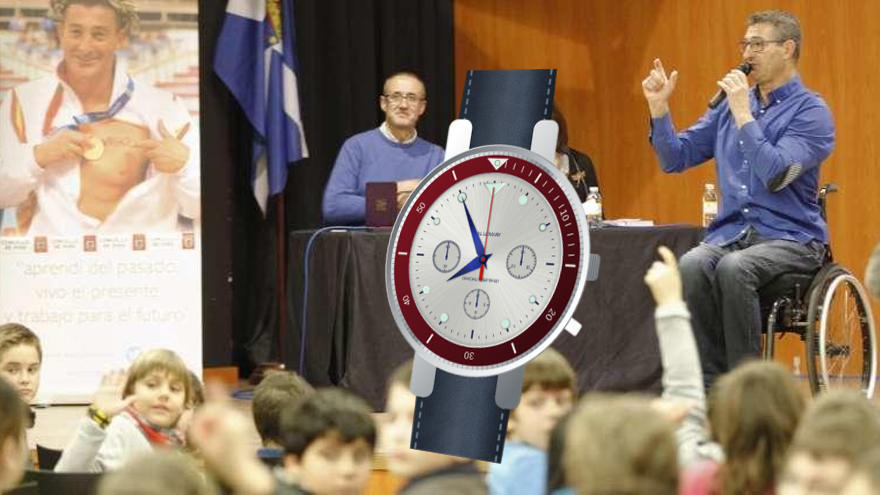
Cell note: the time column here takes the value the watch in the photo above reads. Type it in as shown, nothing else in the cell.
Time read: 7:55
